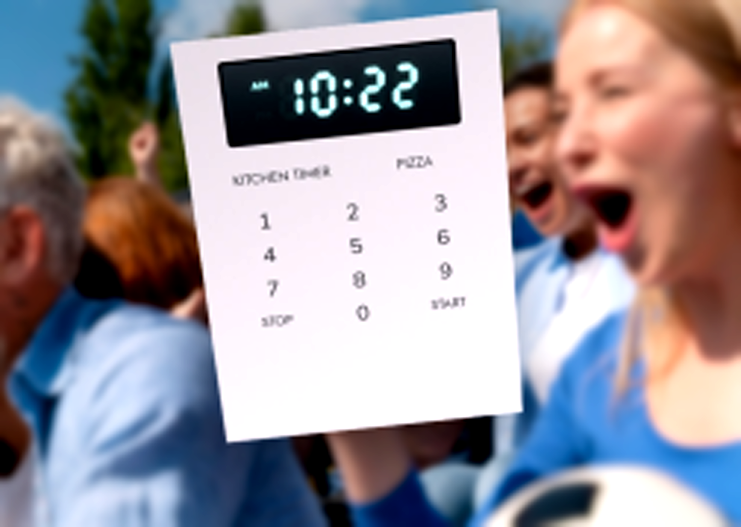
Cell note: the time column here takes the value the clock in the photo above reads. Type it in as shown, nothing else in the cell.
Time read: 10:22
